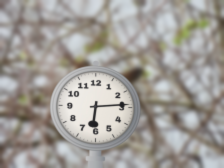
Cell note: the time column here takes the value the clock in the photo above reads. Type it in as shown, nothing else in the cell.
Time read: 6:14
